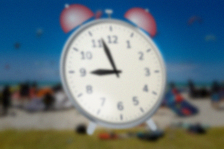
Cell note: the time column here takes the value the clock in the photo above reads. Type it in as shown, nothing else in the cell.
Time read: 8:57
